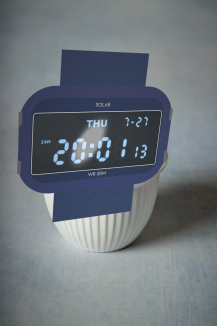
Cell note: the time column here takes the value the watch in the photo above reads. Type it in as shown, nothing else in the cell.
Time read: 20:01:13
